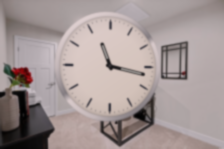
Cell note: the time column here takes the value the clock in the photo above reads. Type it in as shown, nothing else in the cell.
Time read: 11:17
